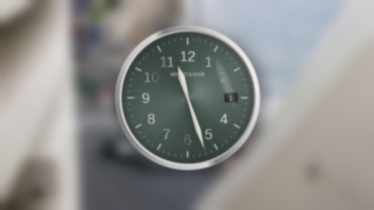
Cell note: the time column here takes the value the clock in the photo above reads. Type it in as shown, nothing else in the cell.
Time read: 11:27
